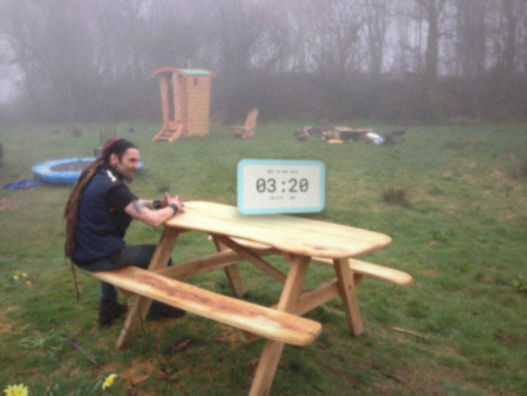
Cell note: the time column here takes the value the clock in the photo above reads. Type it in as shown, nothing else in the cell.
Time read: 3:20
